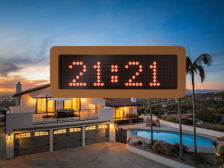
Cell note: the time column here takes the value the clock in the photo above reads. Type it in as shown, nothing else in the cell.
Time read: 21:21
